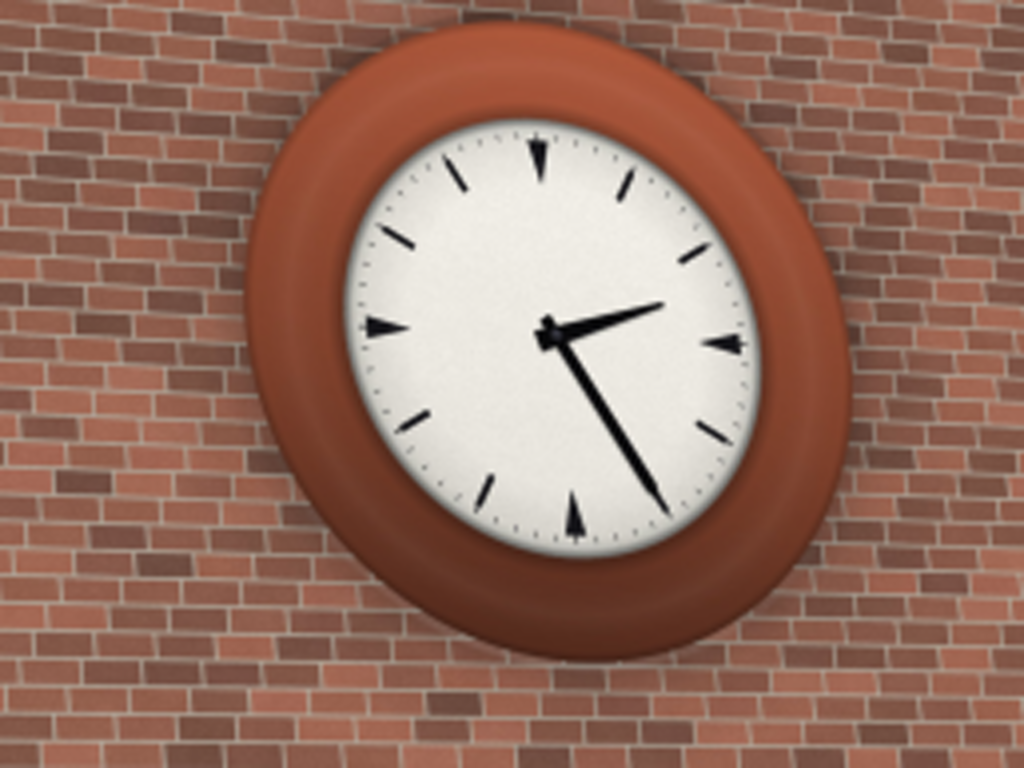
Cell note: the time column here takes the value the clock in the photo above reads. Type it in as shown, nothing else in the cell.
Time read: 2:25
